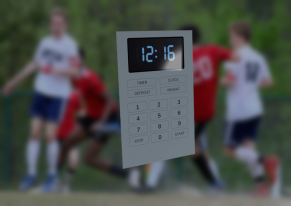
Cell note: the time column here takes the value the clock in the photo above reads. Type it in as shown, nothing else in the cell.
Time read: 12:16
